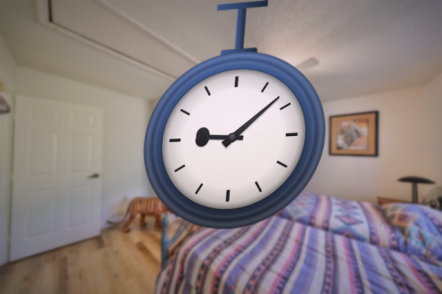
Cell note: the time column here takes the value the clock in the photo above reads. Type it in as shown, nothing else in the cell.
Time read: 9:08
